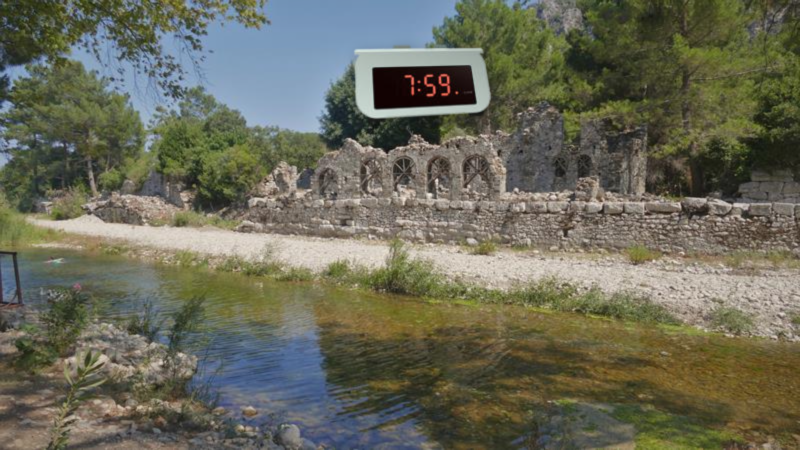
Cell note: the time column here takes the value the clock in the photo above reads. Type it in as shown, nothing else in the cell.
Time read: 7:59
